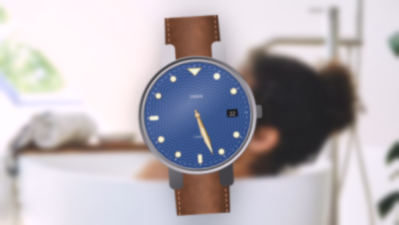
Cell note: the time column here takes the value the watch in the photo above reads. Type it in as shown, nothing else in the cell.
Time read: 5:27
